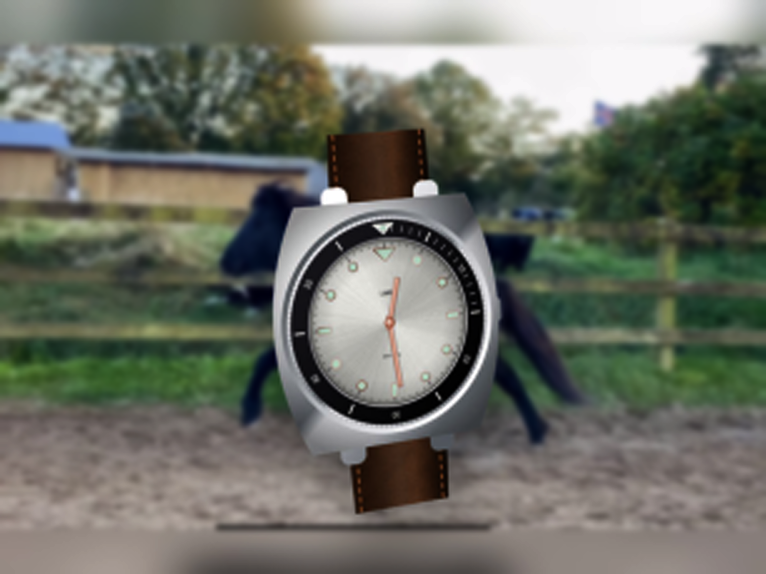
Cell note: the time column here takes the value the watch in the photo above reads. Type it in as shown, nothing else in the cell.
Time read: 12:29
